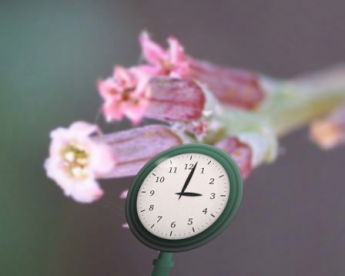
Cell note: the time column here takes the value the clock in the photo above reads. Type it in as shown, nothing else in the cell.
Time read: 3:02
